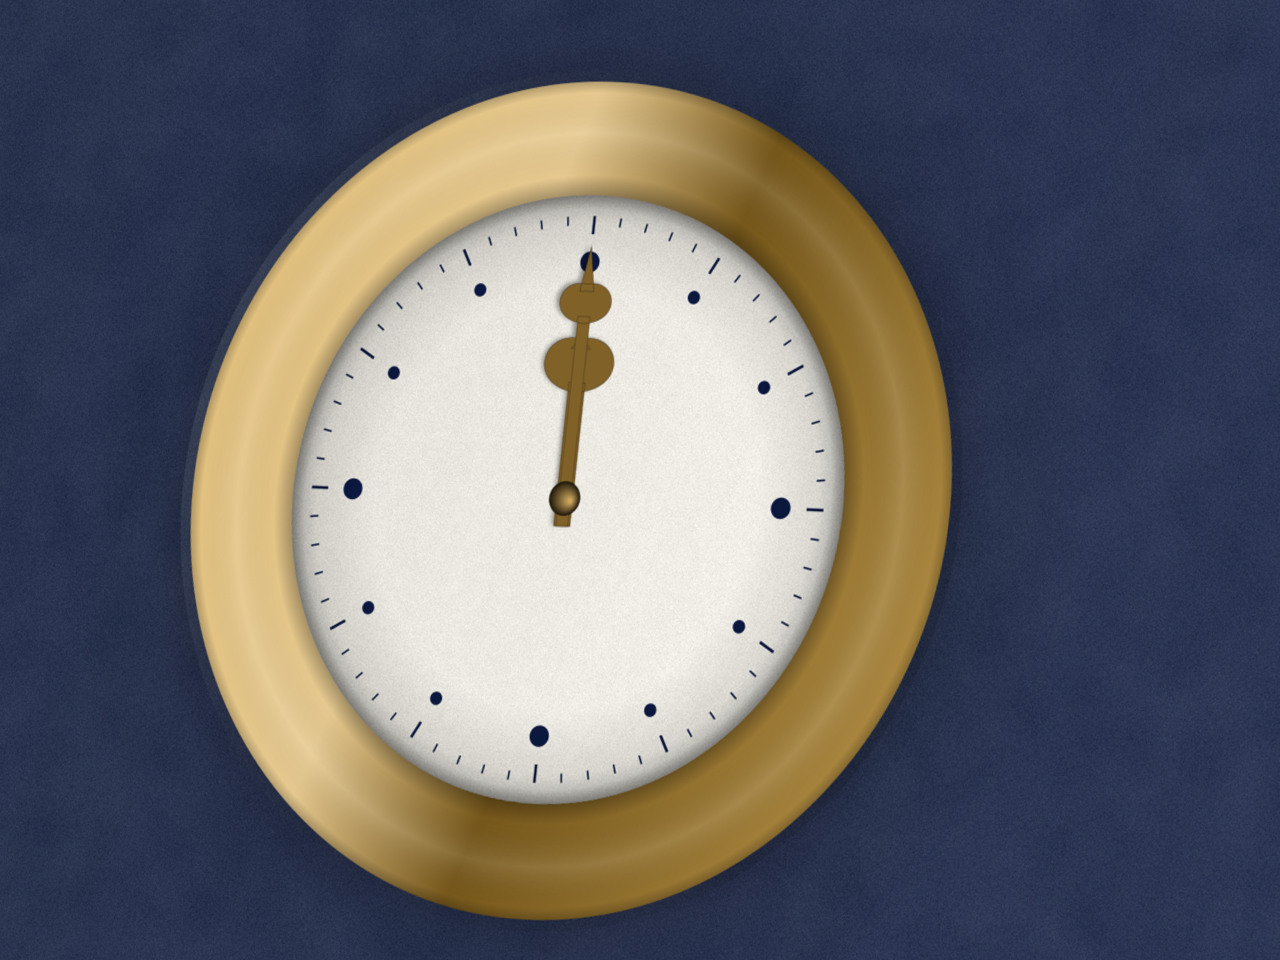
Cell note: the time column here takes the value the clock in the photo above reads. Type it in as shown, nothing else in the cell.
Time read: 12:00
